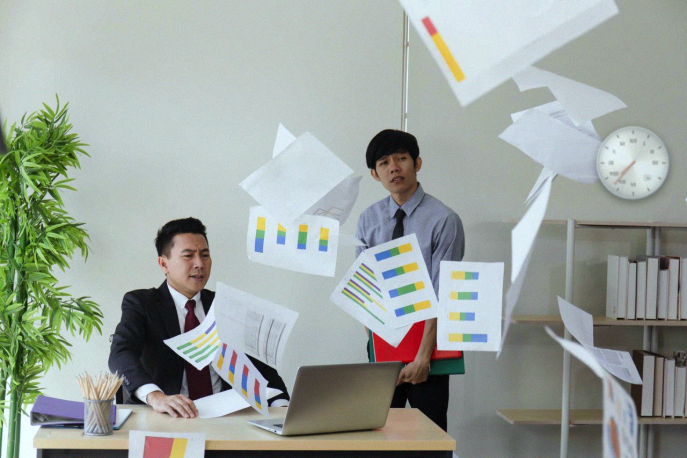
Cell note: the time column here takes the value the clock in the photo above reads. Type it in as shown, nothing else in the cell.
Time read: 7:37
